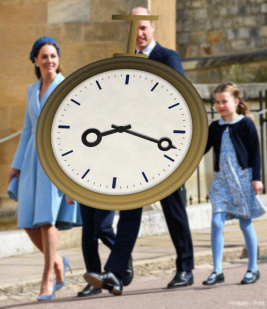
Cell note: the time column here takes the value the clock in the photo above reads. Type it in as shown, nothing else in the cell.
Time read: 8:18
